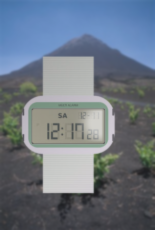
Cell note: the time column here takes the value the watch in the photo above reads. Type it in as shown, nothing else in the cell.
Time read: 12:17:28
